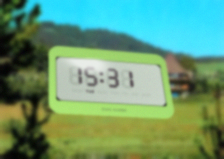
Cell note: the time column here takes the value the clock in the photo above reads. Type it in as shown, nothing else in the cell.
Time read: 15:31
